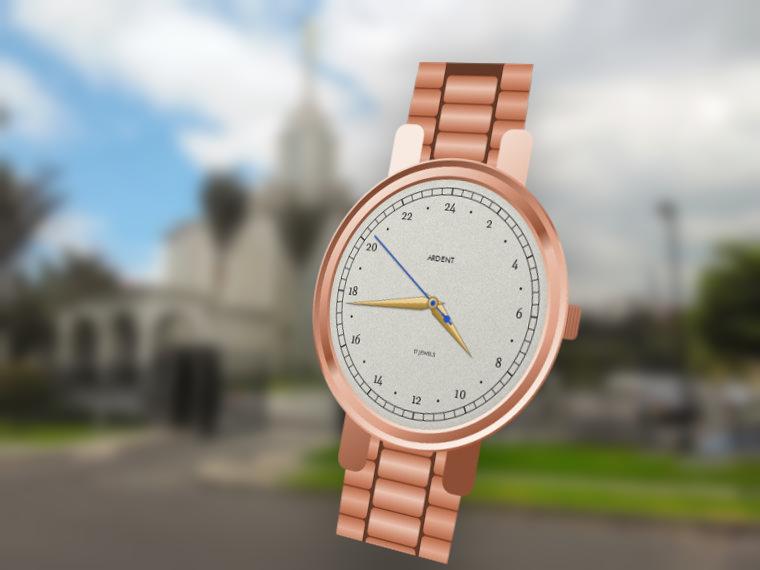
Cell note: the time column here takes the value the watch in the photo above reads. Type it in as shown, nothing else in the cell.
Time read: 8:43:51
